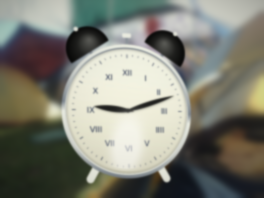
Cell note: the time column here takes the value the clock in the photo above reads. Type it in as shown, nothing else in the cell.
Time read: 9:12
